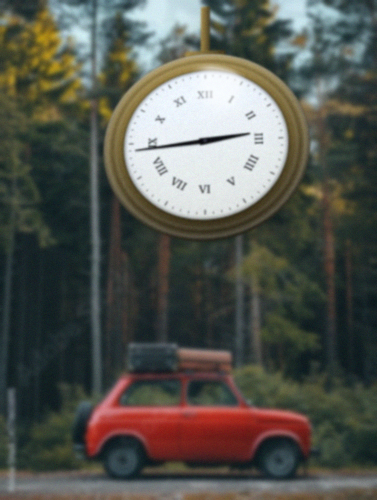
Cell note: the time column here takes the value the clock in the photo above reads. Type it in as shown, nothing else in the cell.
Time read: 2:44
